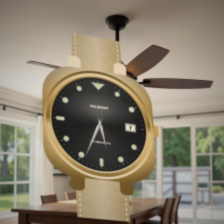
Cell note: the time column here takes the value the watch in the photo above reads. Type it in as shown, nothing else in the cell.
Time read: 5:34
